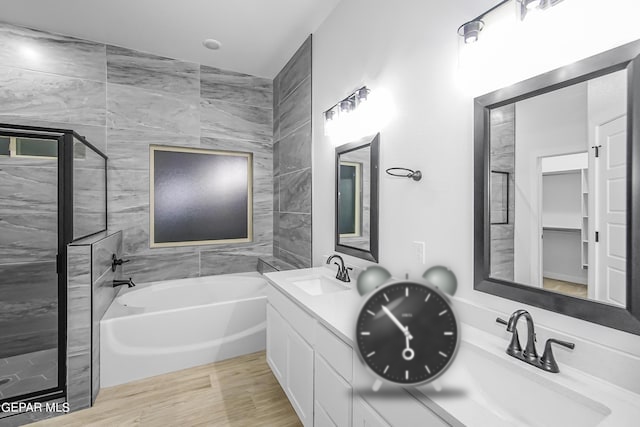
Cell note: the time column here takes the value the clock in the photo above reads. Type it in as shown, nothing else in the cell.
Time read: 5:53
